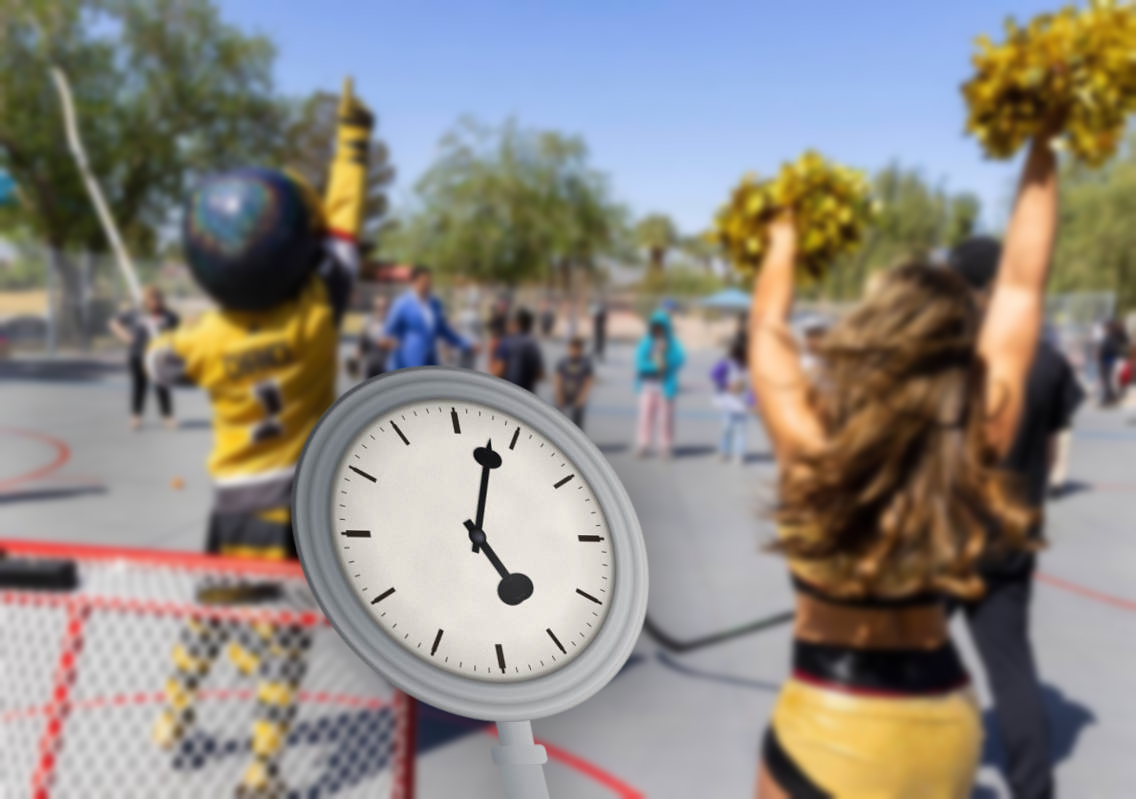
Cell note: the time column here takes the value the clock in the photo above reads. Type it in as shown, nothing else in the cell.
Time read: 5:03
